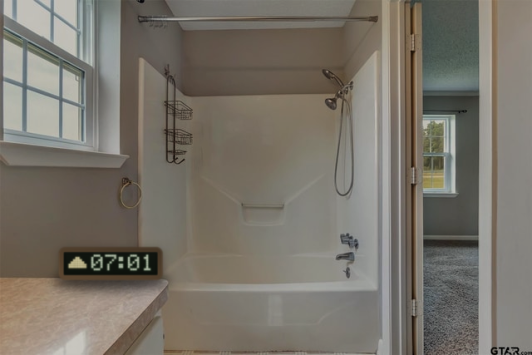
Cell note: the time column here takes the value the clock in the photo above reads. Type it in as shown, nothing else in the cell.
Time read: 7:01
